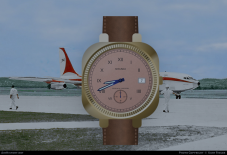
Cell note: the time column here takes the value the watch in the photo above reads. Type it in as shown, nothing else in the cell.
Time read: 8:41
